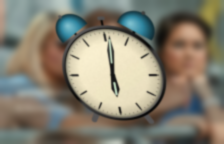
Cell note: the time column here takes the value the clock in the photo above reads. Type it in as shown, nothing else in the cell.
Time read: 6:01
